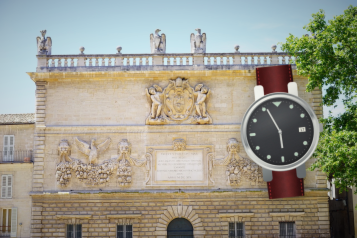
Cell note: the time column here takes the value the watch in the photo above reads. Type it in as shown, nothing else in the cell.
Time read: 5:56
